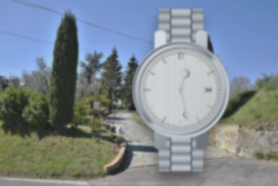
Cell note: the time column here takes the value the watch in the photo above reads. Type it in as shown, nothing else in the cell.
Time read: 12:28
